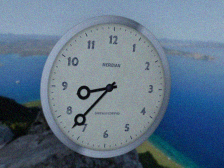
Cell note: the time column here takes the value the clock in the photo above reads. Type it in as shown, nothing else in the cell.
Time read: 8:37
